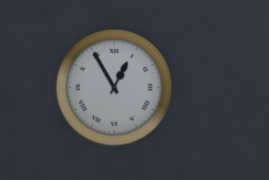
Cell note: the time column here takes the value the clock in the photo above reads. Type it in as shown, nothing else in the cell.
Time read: 12:55
